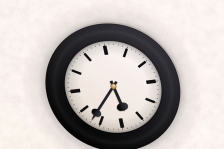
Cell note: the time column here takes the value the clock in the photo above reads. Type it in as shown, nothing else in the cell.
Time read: 5:37
